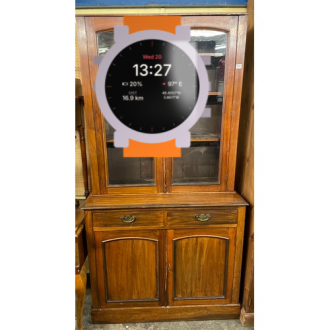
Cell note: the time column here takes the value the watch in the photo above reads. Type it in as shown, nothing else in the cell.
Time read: 13:27
